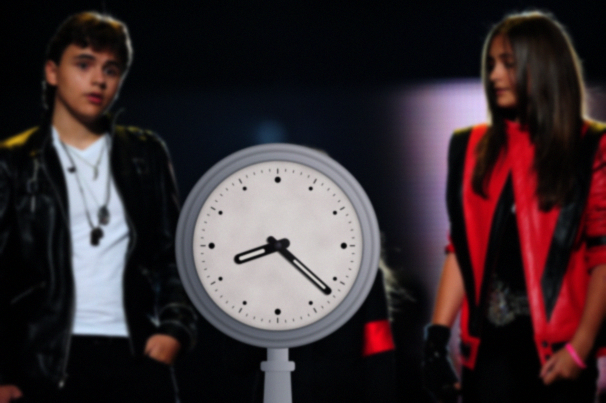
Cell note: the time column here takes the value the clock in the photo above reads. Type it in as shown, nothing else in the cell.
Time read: 8:22
